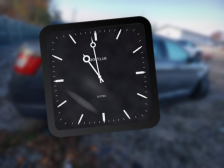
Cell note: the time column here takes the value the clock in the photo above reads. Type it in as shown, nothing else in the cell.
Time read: 10:59
